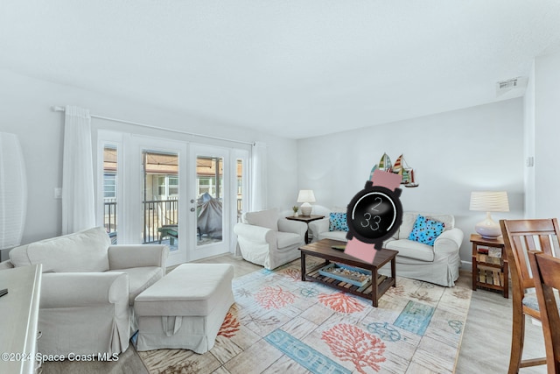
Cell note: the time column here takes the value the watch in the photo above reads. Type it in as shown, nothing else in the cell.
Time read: 2:33
